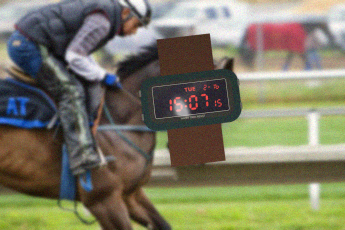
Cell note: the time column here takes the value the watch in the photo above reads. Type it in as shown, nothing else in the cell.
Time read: 15:07:15
